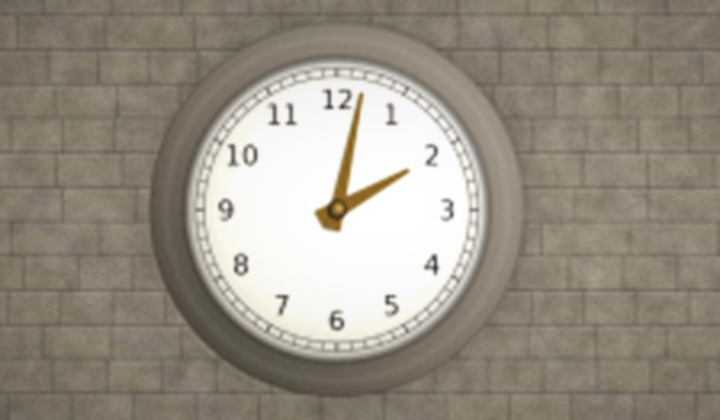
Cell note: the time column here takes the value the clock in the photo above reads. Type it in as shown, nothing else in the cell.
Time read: 2:02
